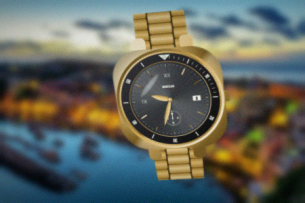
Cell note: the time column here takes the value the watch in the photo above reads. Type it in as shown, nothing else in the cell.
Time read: 9:33
